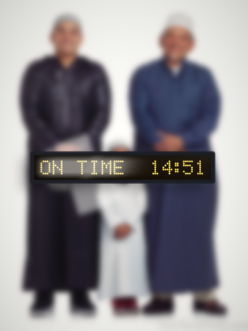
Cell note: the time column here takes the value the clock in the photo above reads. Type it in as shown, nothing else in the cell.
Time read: 14:51
